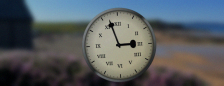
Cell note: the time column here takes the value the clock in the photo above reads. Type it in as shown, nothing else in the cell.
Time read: 2:57
